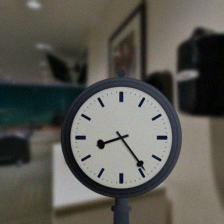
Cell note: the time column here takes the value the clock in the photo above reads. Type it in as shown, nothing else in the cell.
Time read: 8:24
